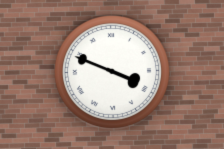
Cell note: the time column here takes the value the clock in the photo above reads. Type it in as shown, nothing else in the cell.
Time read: 3:49
